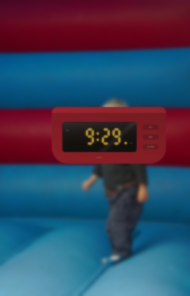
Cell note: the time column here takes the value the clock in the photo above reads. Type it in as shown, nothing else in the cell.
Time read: 9:29
